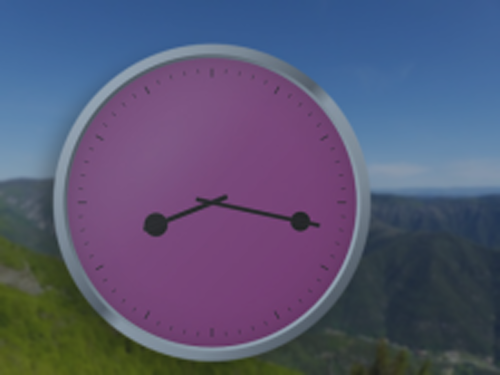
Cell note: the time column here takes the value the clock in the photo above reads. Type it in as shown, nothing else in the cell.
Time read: 8:17
